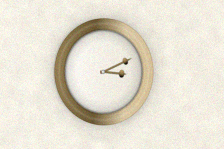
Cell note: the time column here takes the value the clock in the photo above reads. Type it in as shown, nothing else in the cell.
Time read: 3:11
